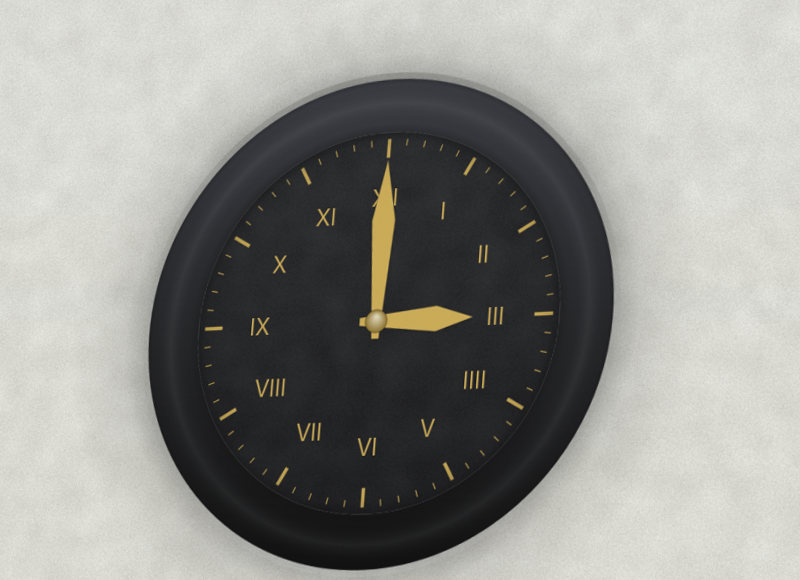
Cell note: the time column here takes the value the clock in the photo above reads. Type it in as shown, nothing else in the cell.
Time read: 3:00
